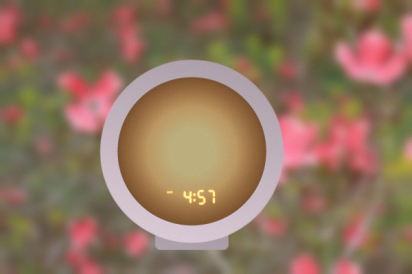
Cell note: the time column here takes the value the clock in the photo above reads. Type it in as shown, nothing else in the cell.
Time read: 4:57
